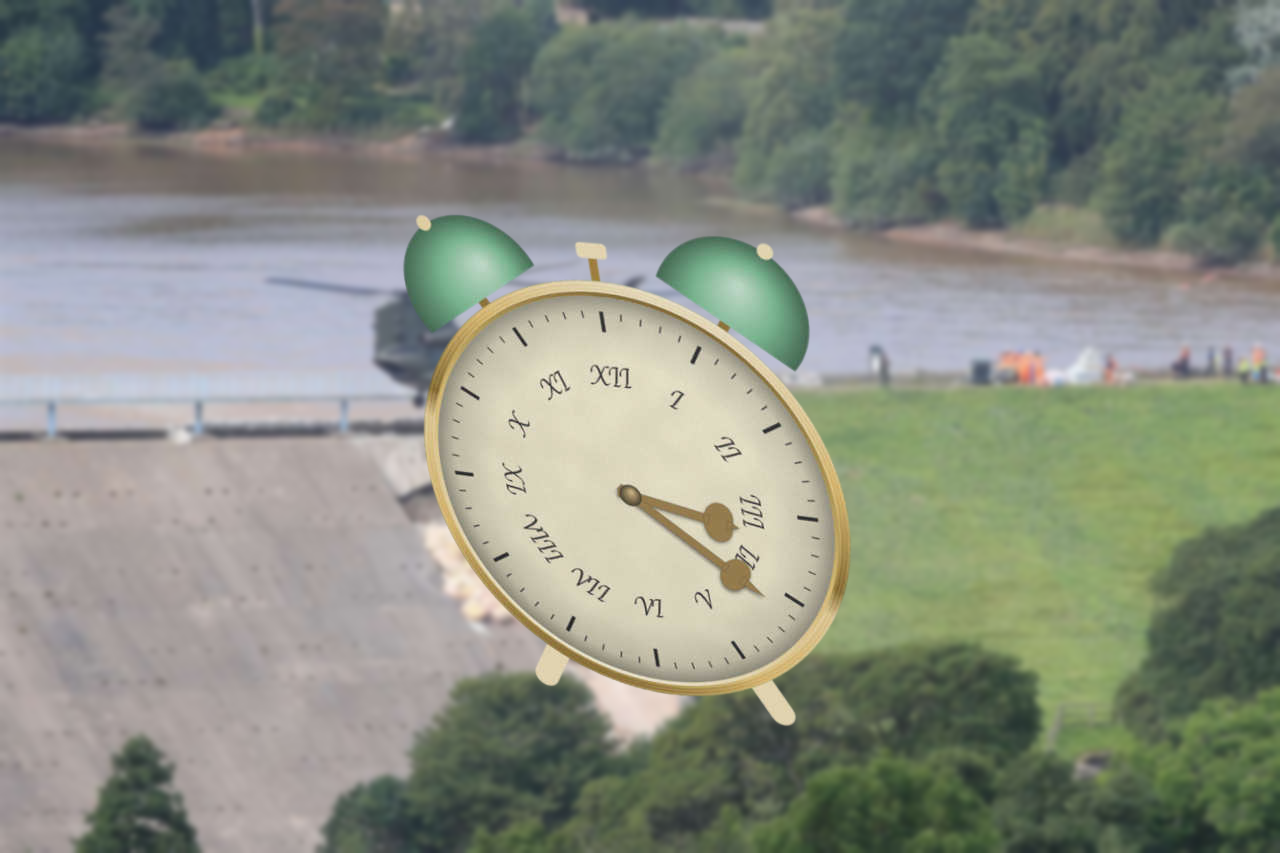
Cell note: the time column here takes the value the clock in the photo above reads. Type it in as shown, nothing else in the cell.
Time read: 3:21
